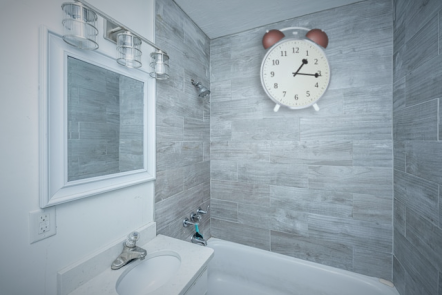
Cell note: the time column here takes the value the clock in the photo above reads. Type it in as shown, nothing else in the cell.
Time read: 1:16
